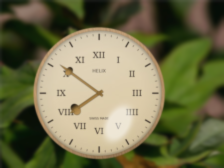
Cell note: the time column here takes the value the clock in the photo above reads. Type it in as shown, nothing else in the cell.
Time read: 7:51
